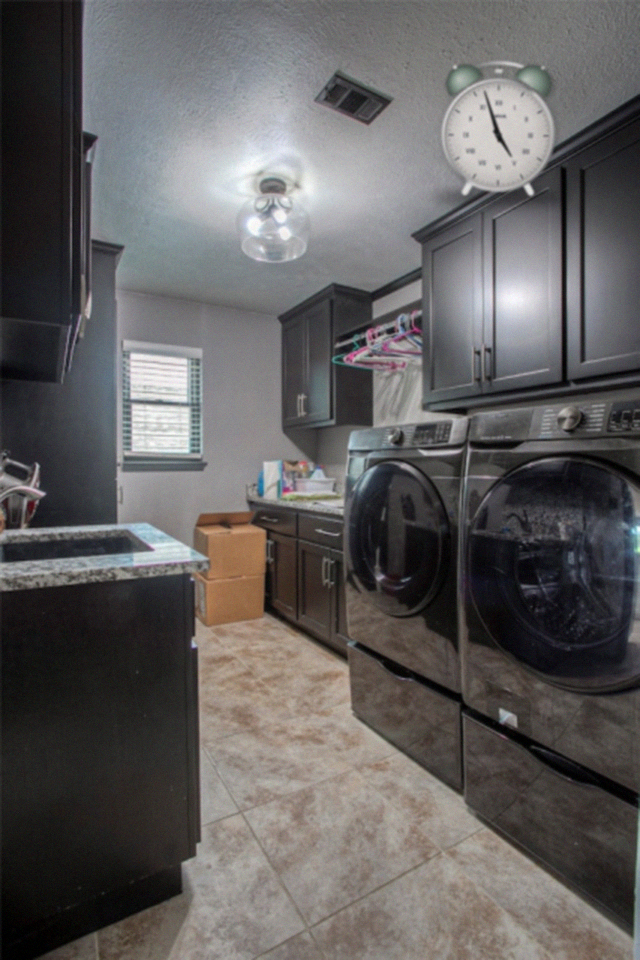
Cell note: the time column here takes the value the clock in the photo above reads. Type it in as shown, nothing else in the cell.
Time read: 4:57
